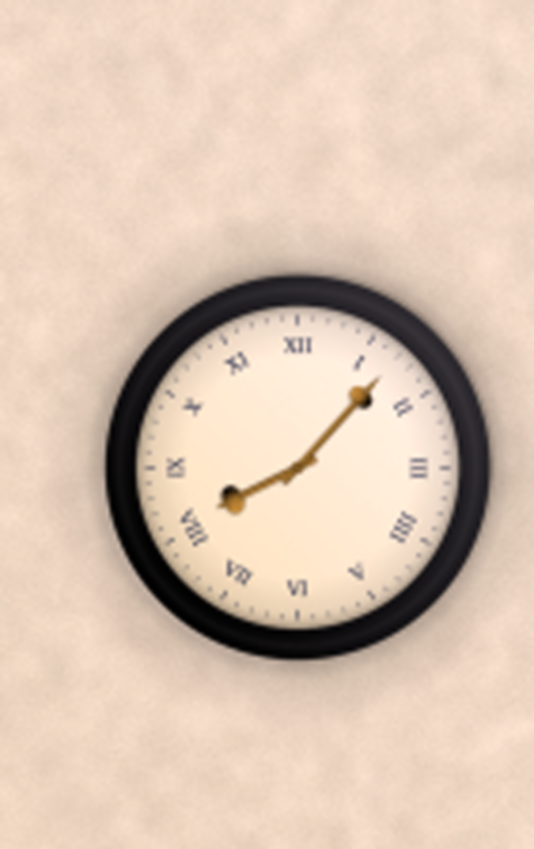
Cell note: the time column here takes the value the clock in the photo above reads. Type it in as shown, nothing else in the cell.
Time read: 8:07
